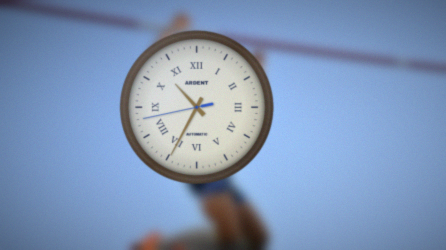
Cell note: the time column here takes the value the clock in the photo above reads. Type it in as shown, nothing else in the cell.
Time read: 10:34:43
